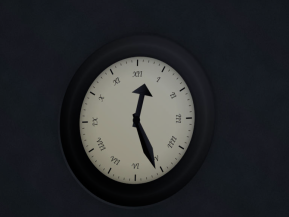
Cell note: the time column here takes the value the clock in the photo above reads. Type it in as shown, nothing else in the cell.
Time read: 12:26
